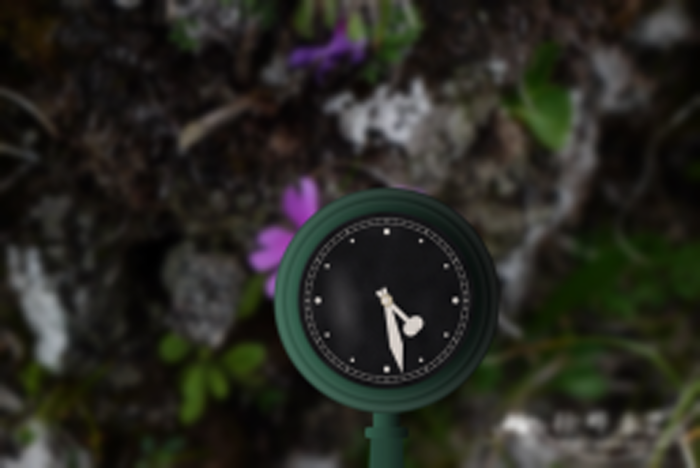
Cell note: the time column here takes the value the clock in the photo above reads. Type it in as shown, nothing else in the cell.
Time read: 4:28
